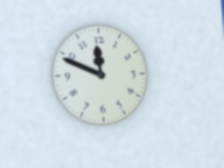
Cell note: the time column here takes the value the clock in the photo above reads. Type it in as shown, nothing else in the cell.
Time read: 11:49
